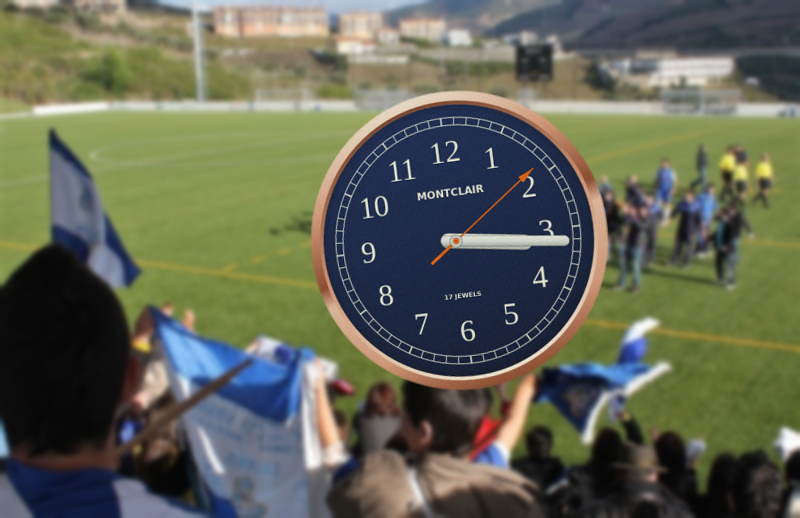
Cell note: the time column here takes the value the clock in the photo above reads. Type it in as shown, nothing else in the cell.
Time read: 3:16:09
